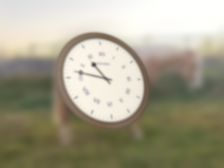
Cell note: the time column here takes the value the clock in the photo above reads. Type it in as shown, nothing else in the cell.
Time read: 10:47
